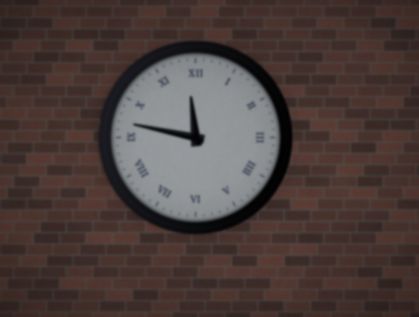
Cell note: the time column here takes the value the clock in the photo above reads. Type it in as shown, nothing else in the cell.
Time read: 11:47
